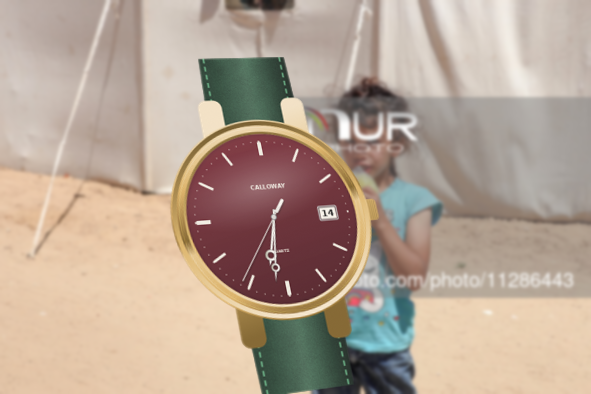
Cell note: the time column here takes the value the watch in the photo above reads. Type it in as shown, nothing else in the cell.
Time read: 6:31:36
